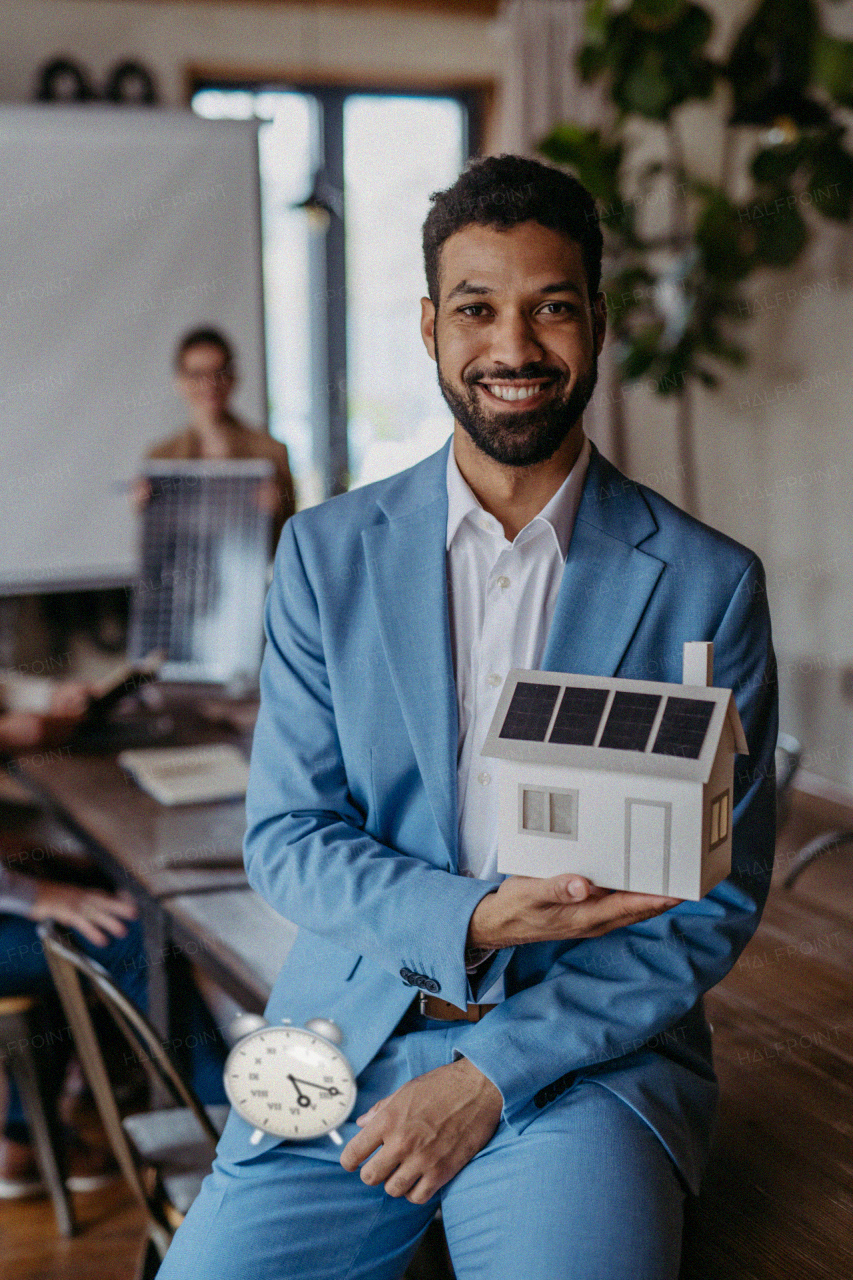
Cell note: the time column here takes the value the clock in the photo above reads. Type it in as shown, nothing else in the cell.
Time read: 5:18
